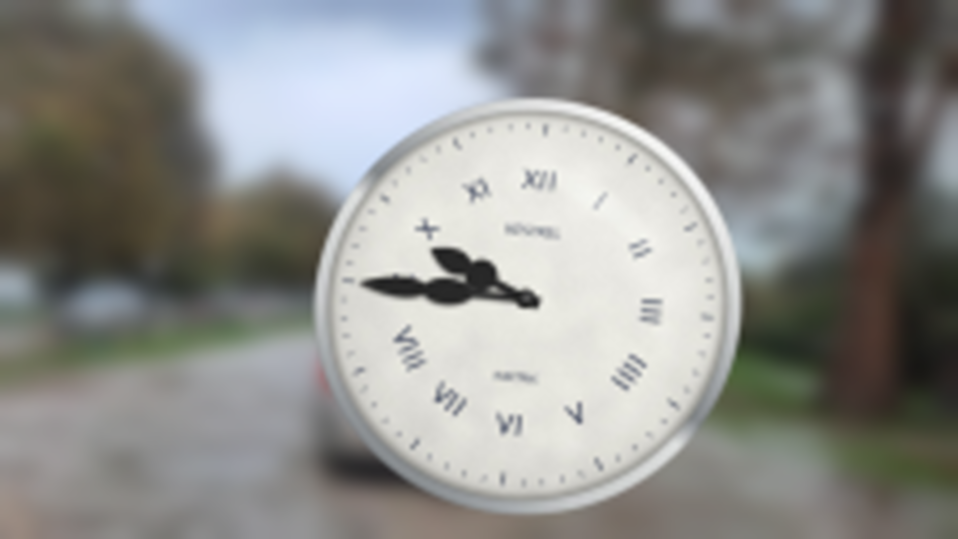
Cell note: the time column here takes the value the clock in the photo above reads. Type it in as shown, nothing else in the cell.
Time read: 9:45
